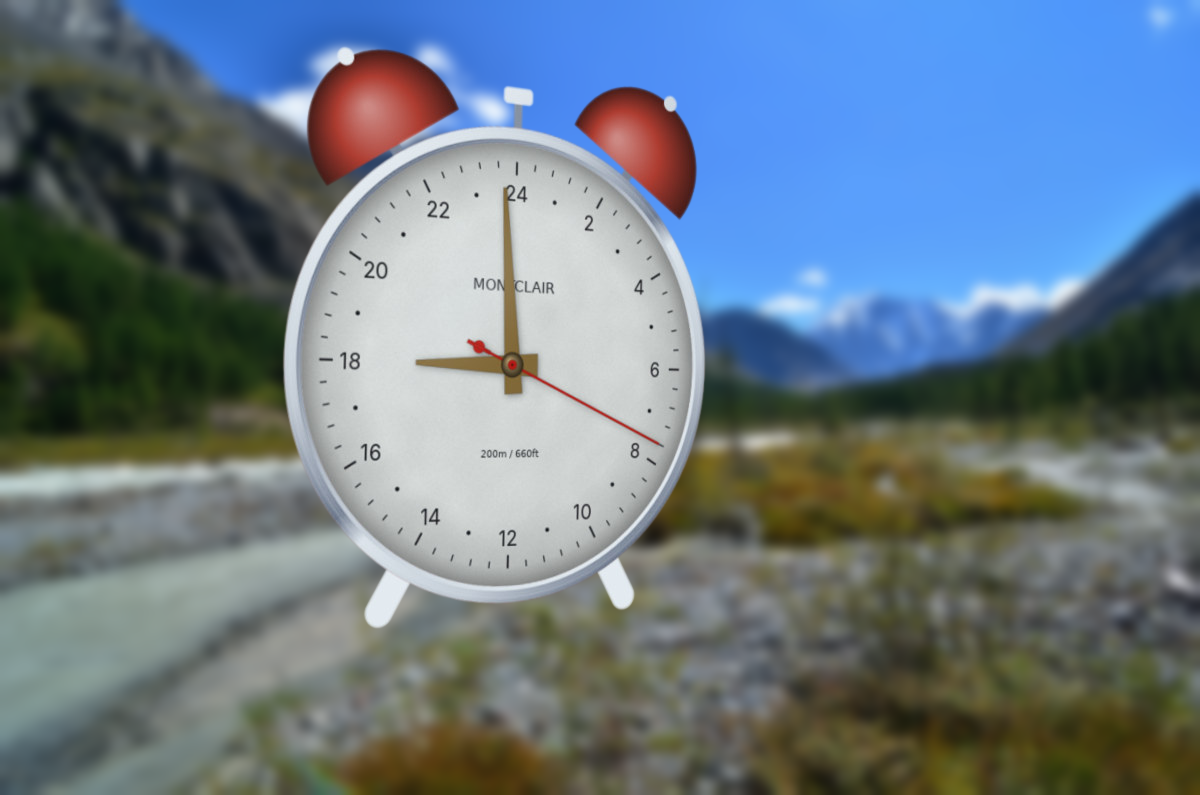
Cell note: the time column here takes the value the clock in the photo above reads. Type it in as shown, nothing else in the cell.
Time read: 17:59:19
